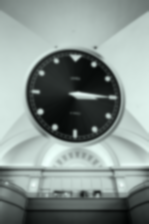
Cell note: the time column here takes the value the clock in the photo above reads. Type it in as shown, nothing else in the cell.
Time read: 3:15
